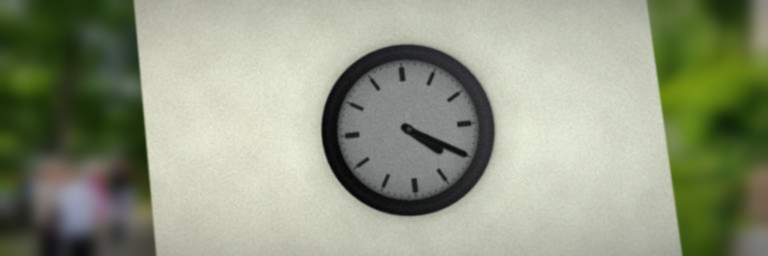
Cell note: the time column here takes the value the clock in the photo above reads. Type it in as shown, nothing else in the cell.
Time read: 4:20
